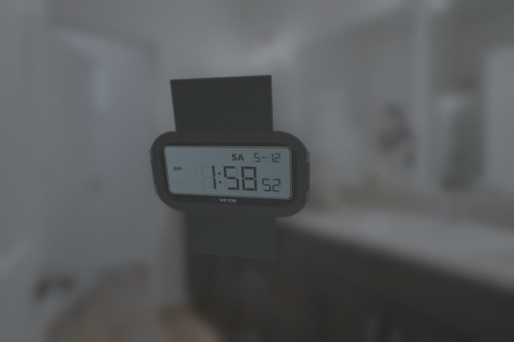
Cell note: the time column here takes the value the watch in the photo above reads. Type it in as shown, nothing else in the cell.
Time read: 1:58:52
